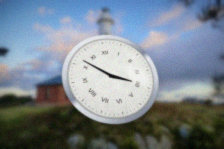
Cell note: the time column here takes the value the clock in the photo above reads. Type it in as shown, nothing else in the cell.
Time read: 3:52
